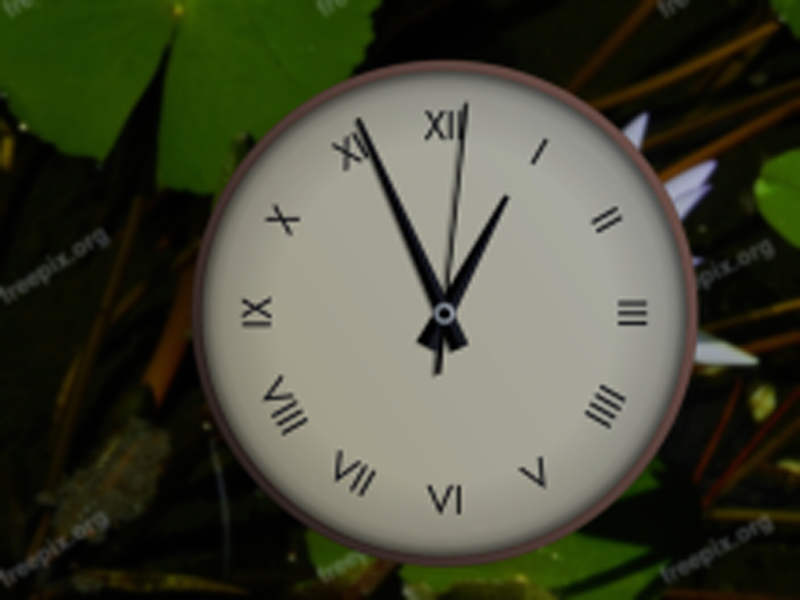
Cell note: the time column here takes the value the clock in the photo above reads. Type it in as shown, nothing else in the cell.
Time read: 12:56:01
